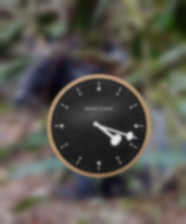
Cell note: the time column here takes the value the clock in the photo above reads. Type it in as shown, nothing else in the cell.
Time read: 4:18
